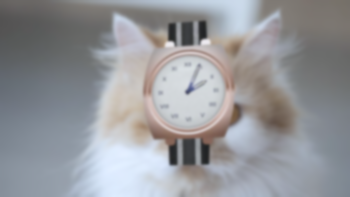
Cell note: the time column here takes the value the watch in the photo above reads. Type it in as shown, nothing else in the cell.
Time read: 2:04
